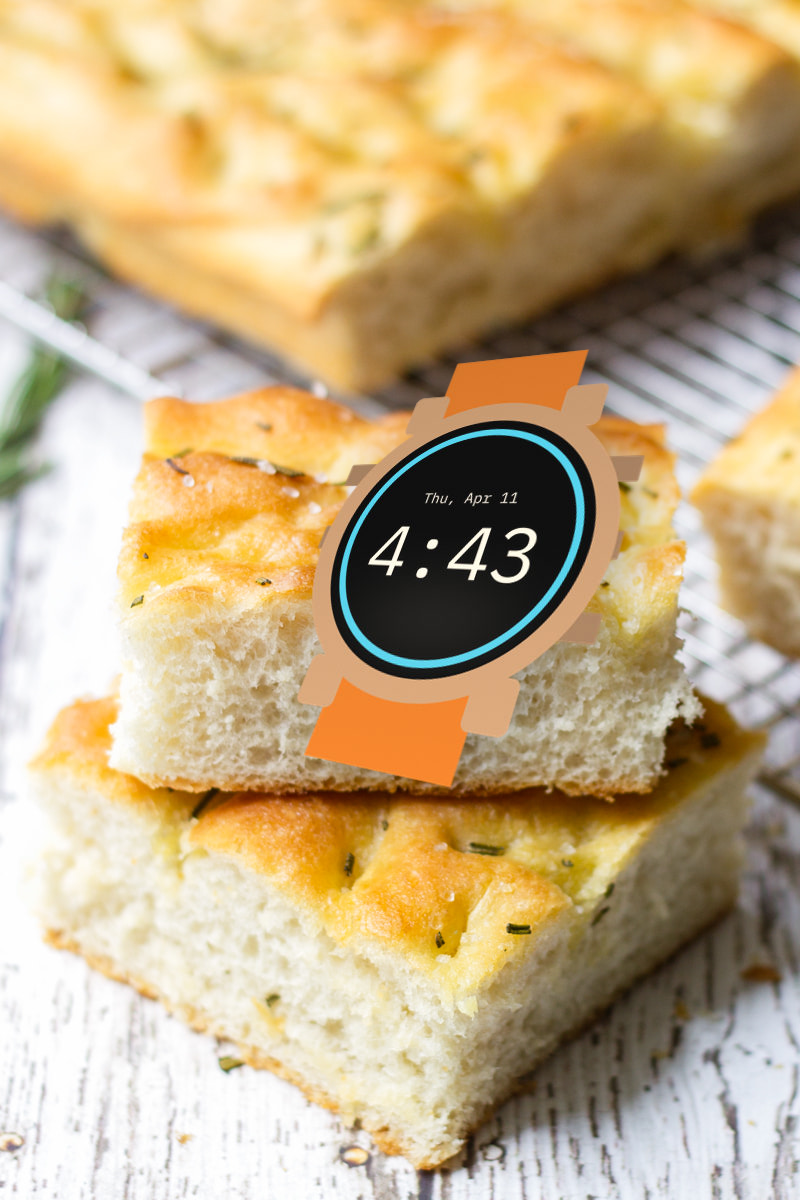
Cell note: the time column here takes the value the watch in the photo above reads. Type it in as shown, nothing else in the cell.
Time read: 4:43
